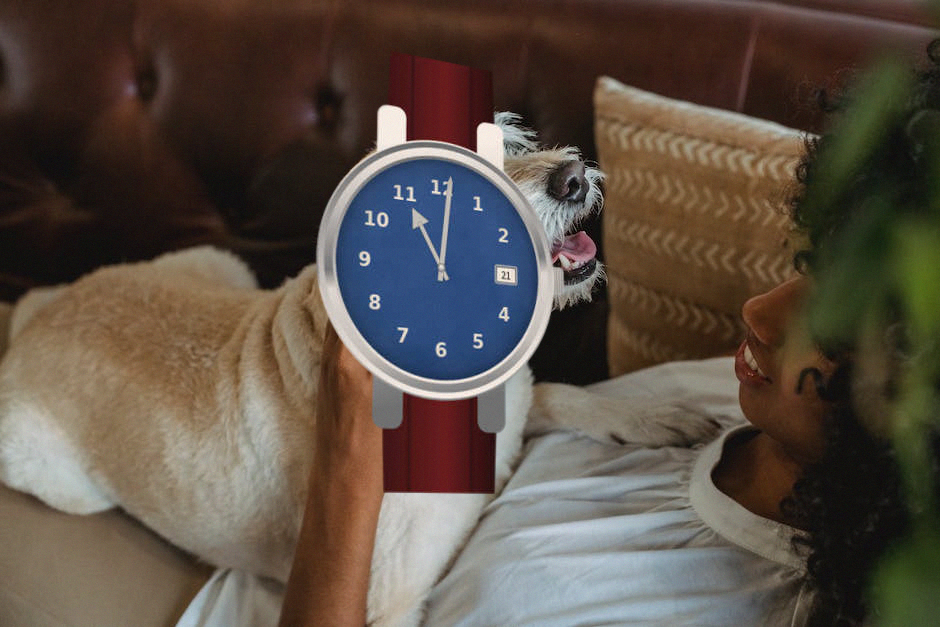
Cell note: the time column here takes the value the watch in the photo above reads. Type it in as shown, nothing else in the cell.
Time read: 11:01
